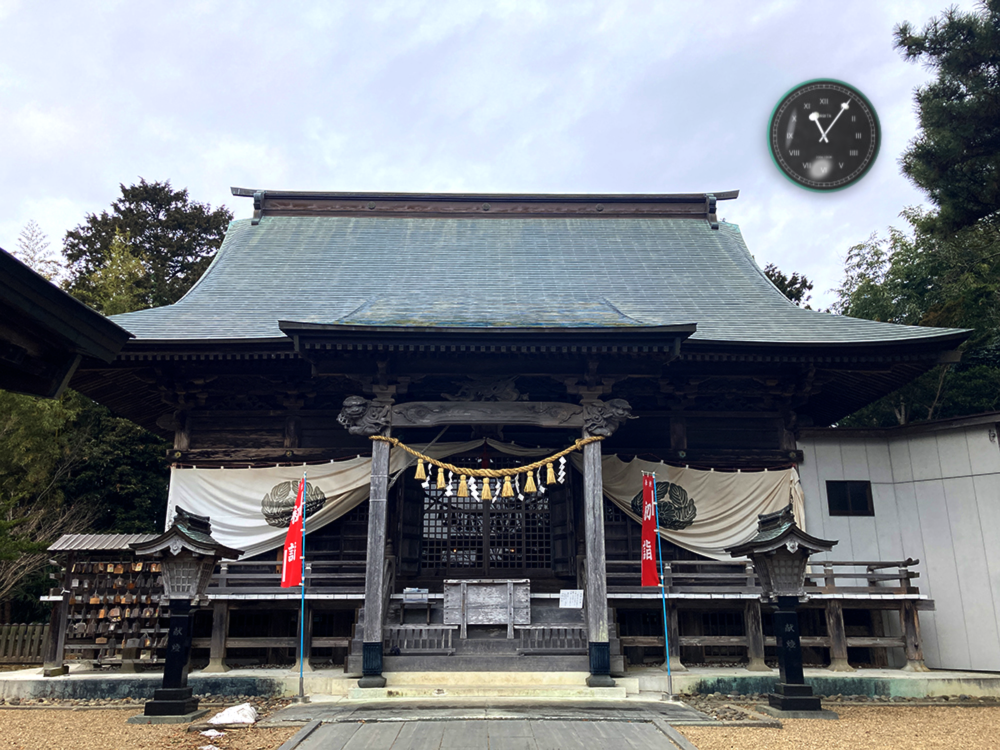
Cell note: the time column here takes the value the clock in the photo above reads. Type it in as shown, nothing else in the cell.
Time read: 11:06
